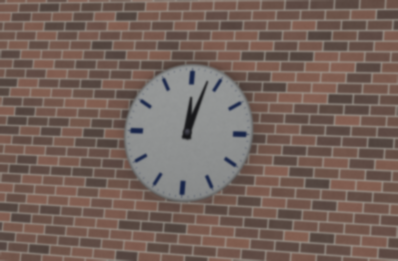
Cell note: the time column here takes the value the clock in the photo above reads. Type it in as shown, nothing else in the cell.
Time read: 12:03
